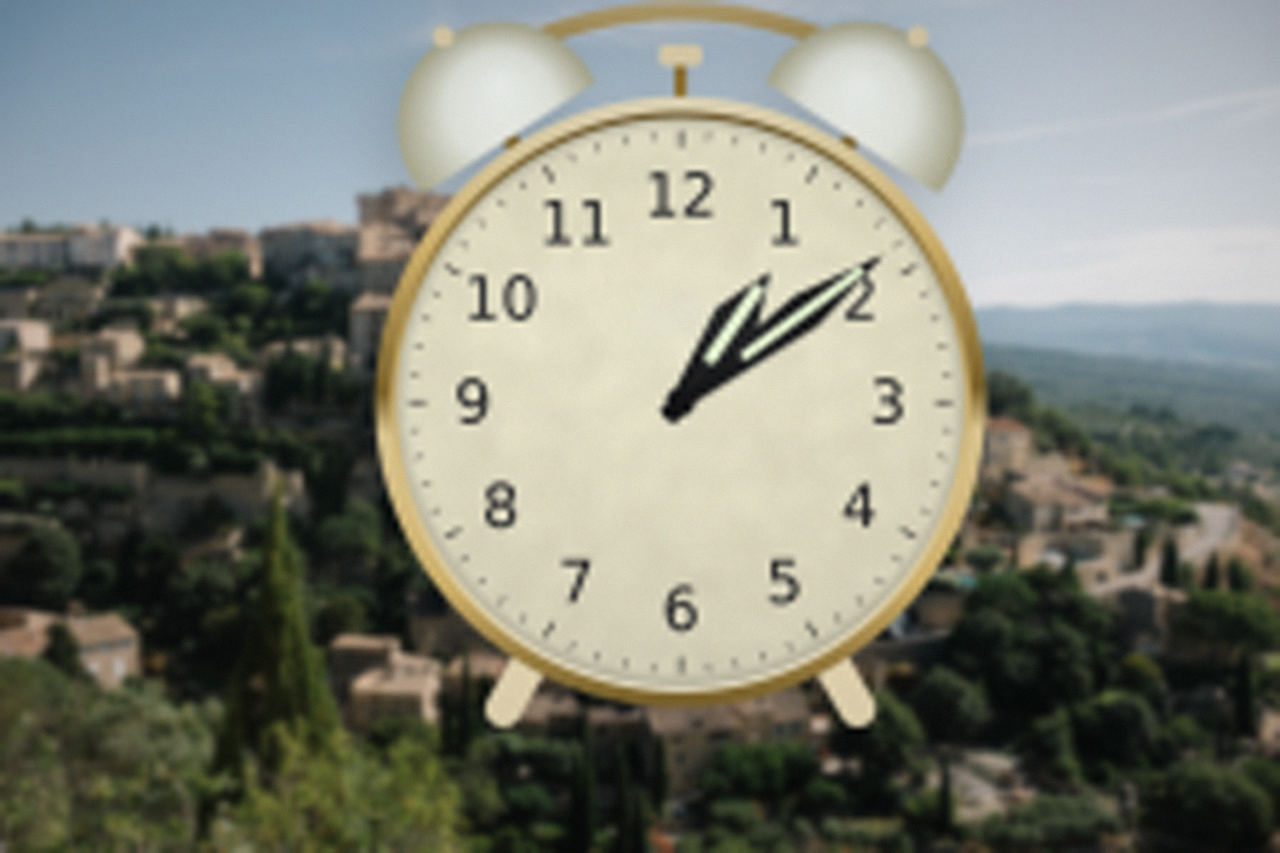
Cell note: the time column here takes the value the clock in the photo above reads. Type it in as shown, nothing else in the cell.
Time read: 1:09
